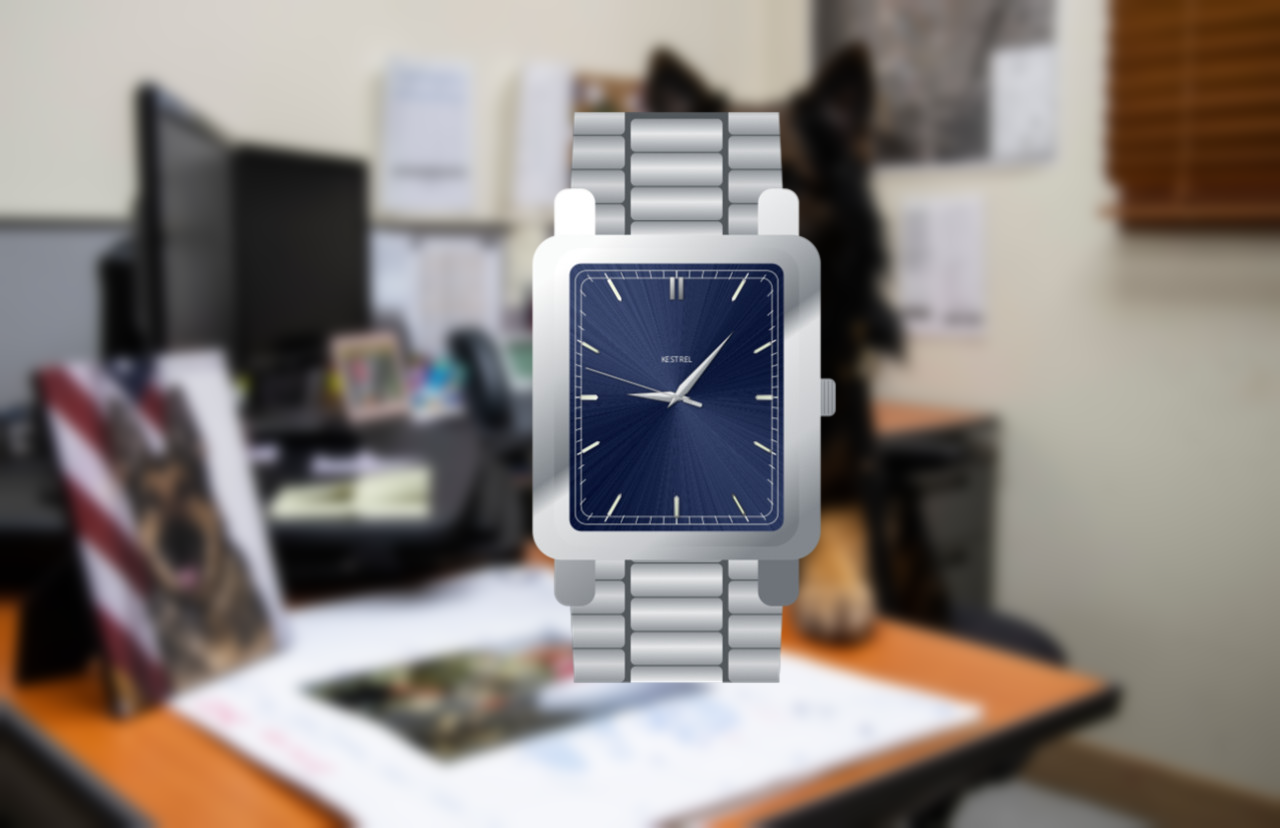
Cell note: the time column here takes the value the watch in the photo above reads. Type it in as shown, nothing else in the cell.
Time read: 9:06:48
